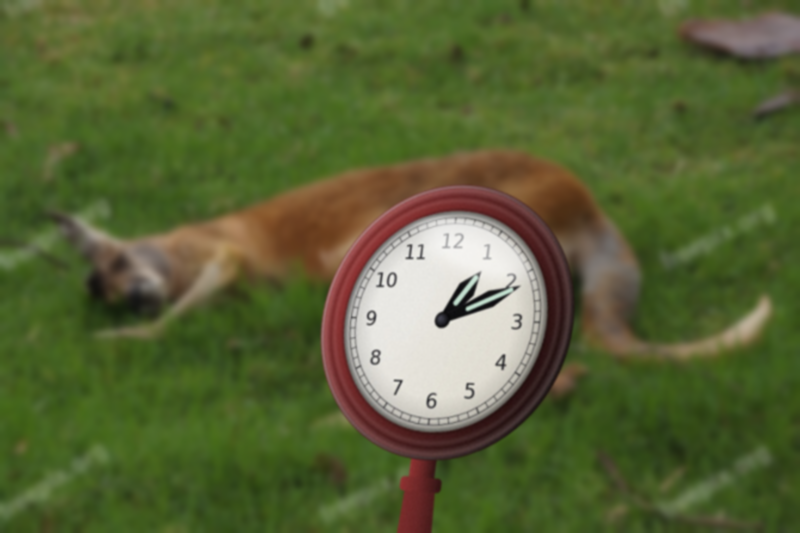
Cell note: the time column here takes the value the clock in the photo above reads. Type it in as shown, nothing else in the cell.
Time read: 1:11
